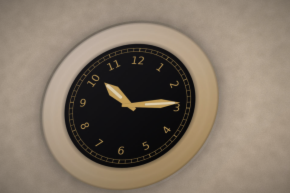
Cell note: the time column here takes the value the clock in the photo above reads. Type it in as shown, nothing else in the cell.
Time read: 10:14
